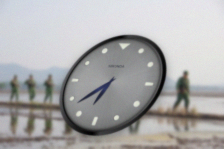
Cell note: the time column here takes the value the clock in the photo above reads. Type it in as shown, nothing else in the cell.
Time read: 6:38
